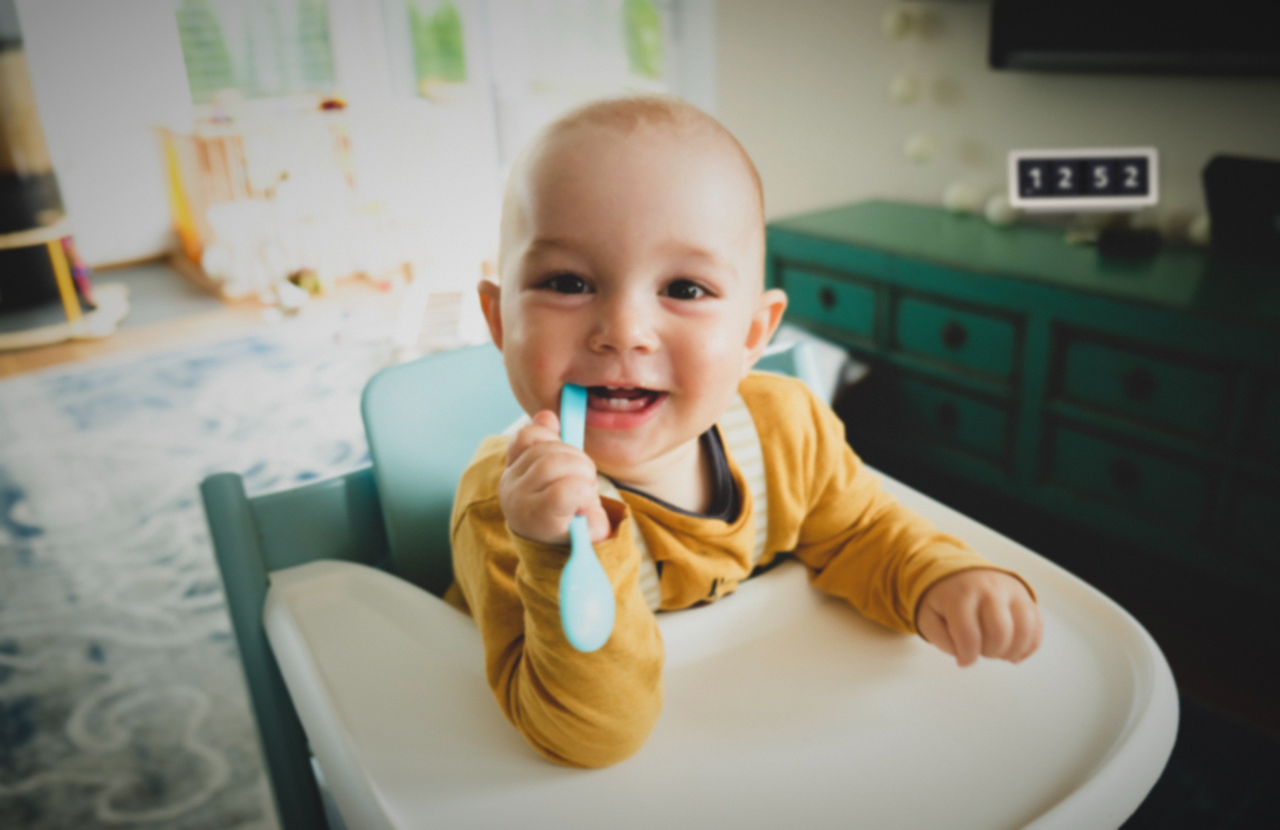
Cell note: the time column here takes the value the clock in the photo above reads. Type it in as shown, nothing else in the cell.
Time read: 12:52
